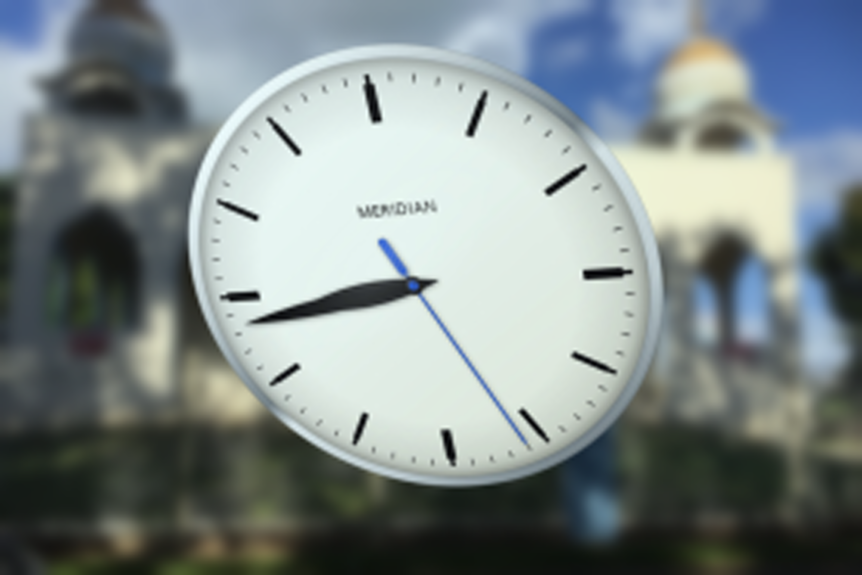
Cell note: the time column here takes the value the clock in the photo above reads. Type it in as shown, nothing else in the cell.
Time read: 8:43:26
